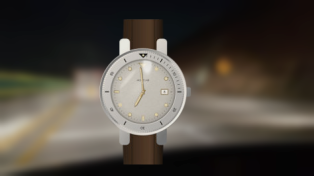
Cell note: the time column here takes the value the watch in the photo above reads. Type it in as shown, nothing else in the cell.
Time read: 6:59
